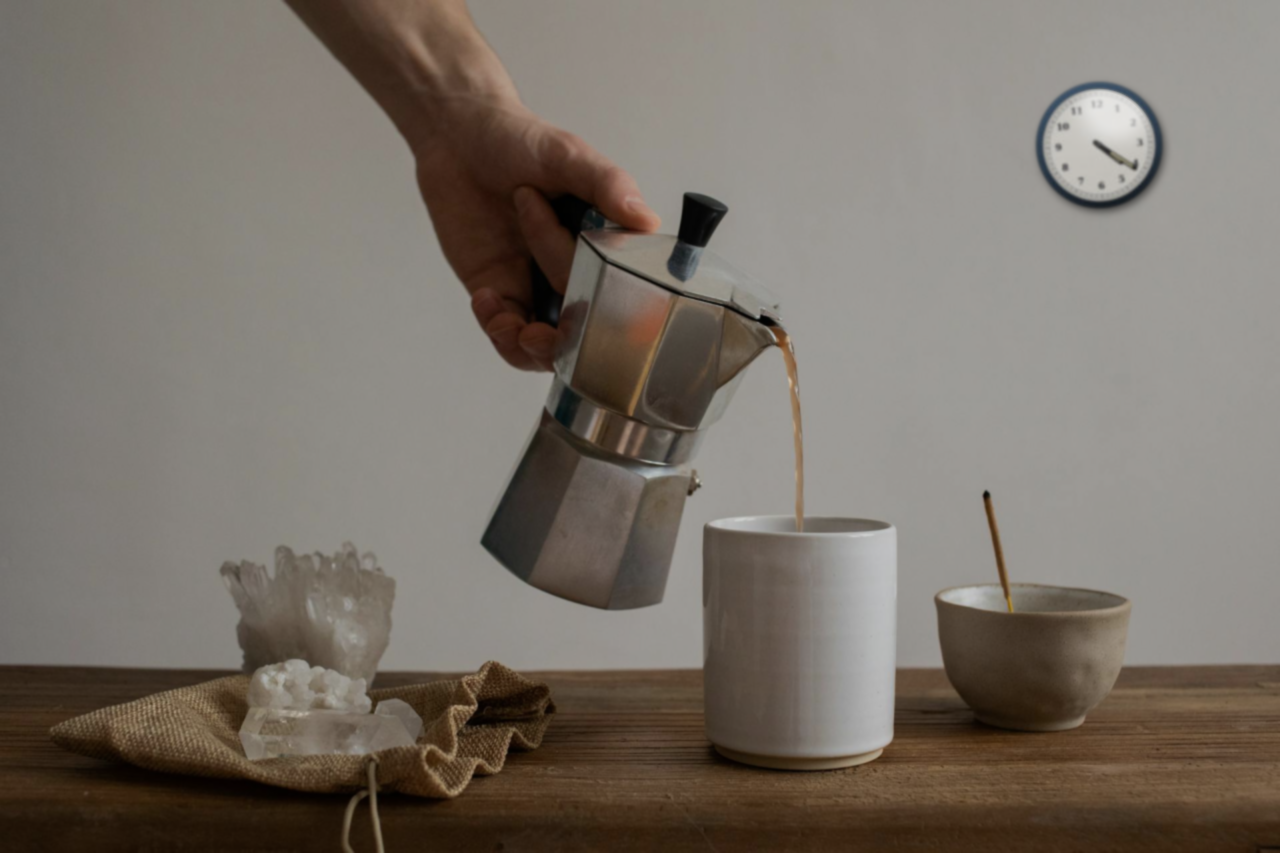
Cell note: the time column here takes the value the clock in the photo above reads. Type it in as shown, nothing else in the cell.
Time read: 4:21
